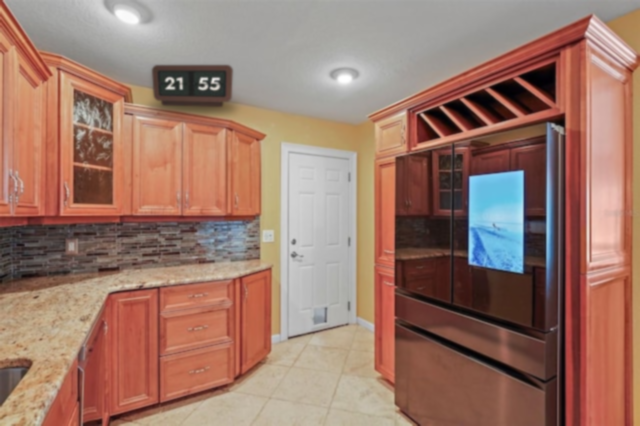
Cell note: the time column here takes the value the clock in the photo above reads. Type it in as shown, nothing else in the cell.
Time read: 21:55
